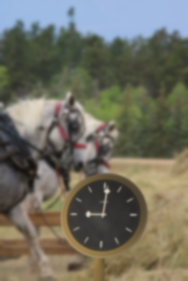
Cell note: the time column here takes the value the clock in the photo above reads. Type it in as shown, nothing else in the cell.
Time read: 9:01
